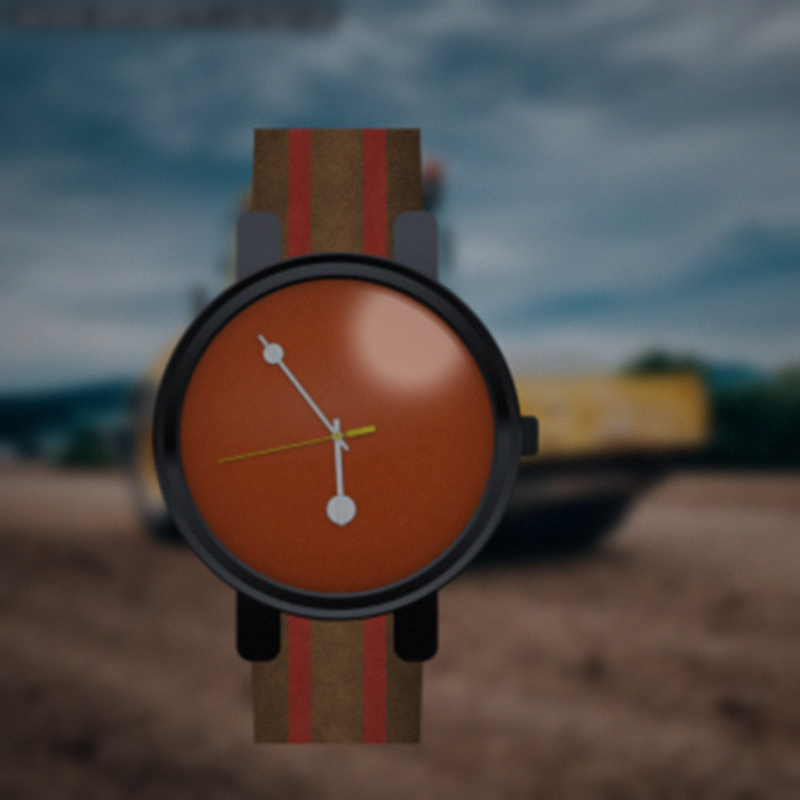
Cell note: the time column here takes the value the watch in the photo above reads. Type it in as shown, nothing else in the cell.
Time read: 5:53:43
